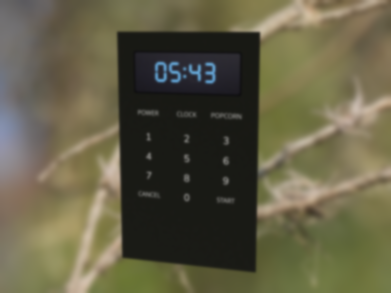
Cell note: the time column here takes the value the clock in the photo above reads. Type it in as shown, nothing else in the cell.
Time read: 5:43
